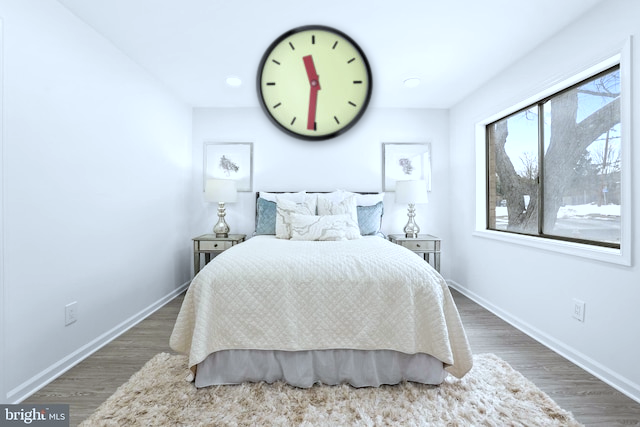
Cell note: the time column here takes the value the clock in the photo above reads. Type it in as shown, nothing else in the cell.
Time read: 11:31
